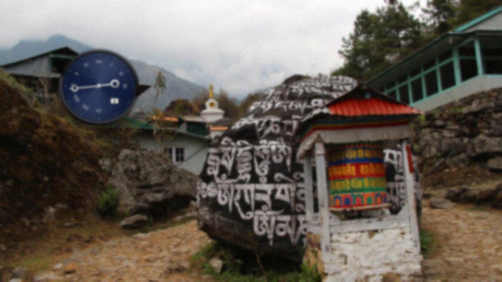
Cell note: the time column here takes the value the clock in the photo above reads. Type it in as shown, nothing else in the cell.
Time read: 2:44
